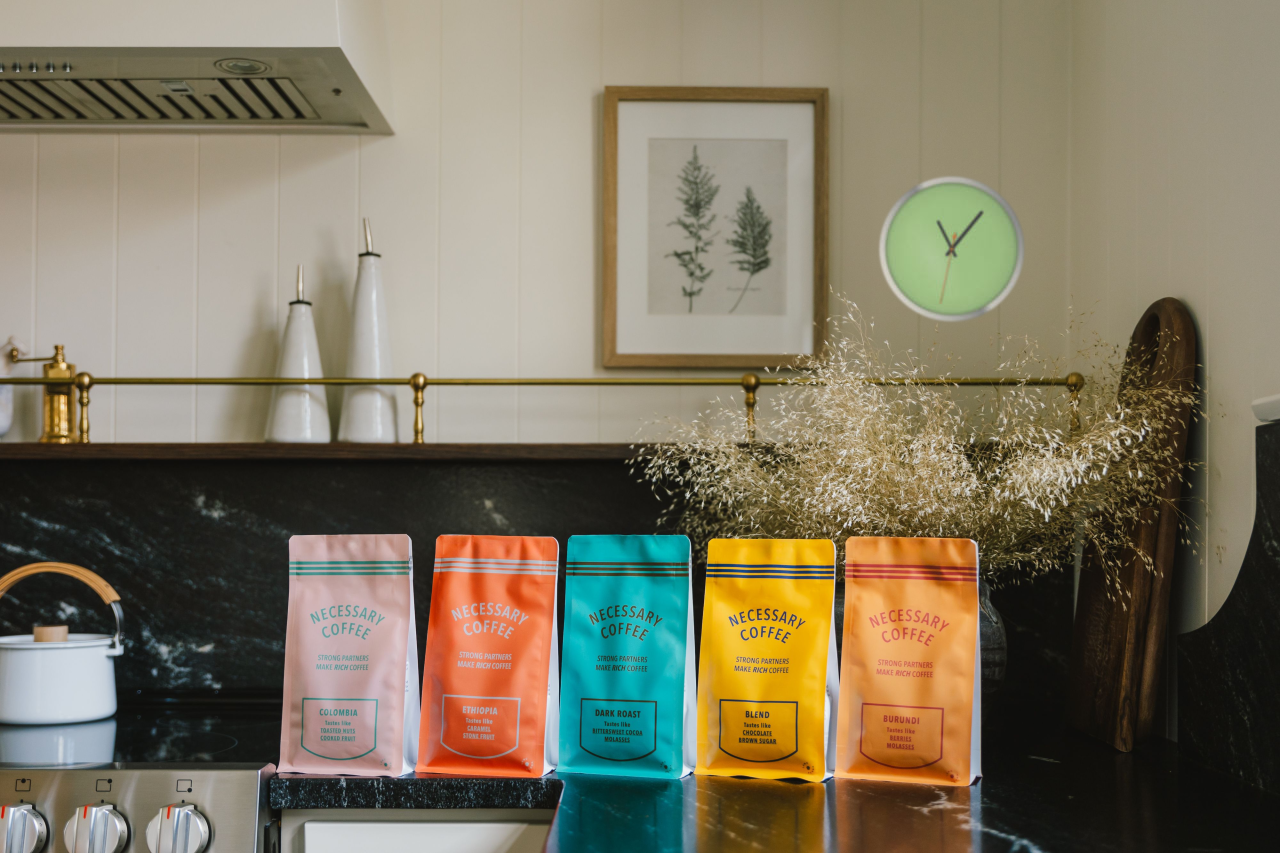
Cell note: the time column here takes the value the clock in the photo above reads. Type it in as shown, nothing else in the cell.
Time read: 11:06:32
